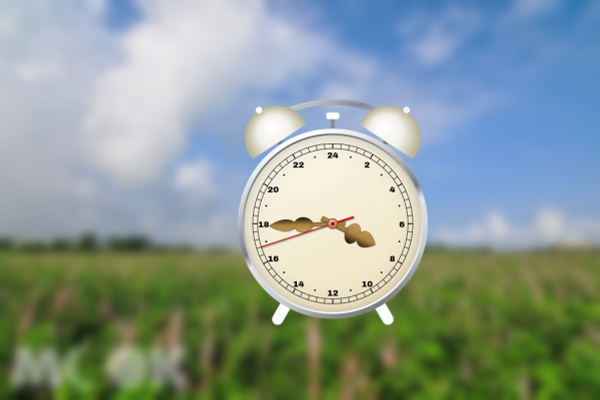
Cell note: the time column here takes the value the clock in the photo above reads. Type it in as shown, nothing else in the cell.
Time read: 7:44:42
